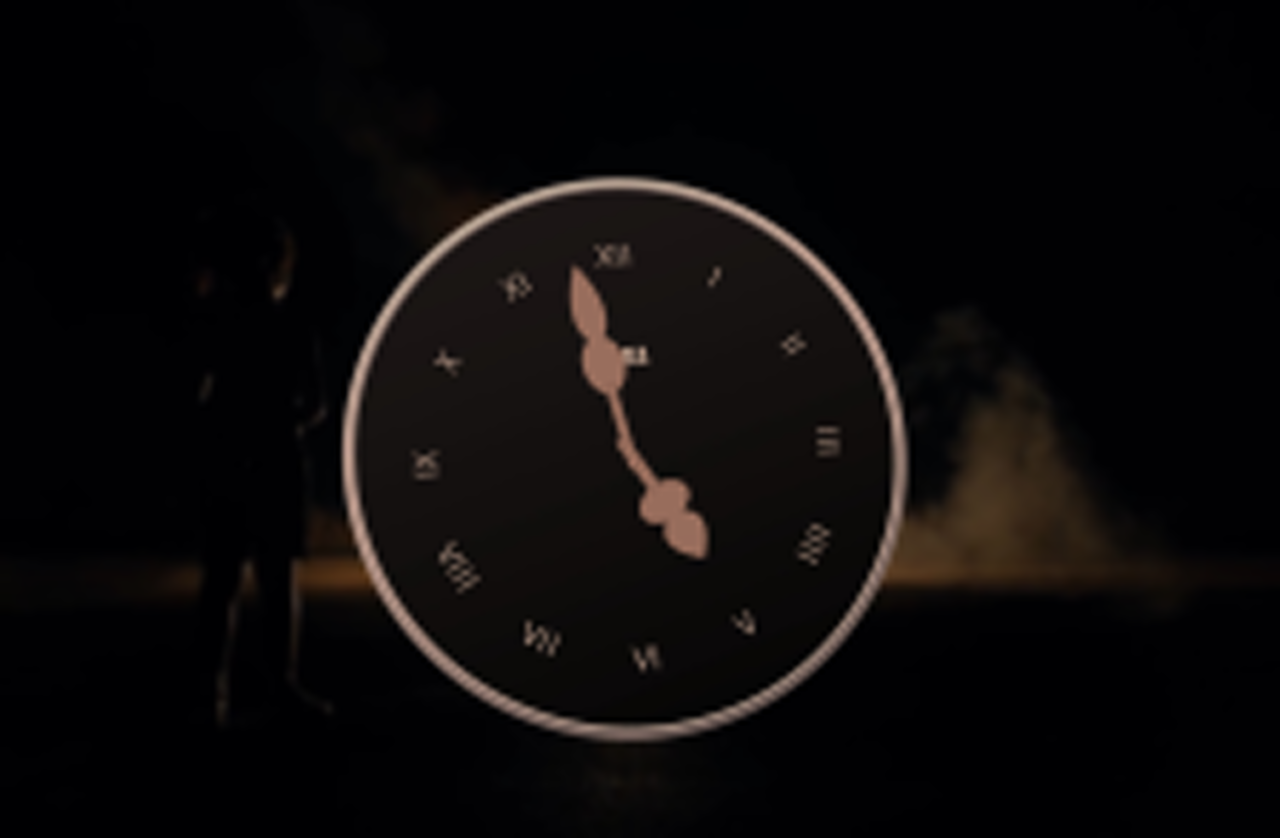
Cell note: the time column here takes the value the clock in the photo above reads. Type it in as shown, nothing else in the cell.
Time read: 4:58
